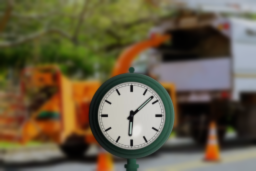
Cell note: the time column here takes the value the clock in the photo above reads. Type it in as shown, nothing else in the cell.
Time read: 6:08
